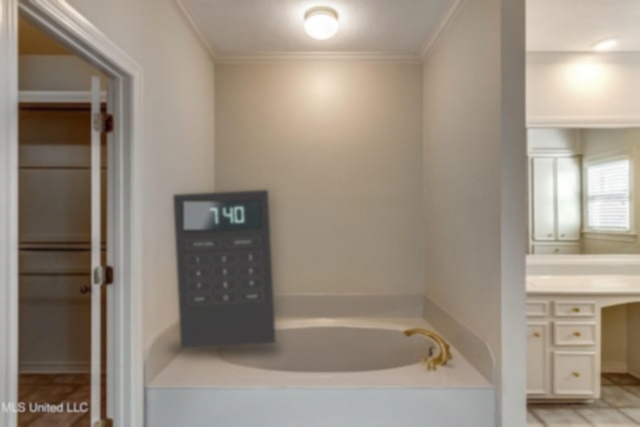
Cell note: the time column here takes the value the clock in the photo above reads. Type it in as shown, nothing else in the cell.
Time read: 7:40
